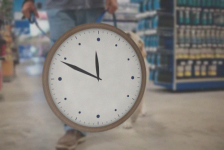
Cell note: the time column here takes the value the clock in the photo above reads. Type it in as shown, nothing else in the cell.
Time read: 11:49
